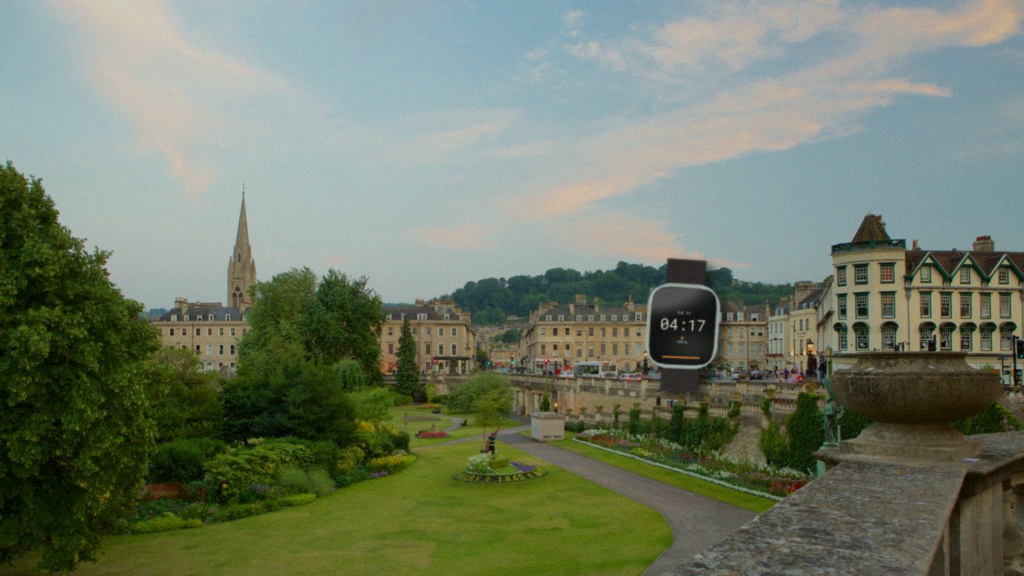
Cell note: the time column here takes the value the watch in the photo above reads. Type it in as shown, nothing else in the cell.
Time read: 4:17
